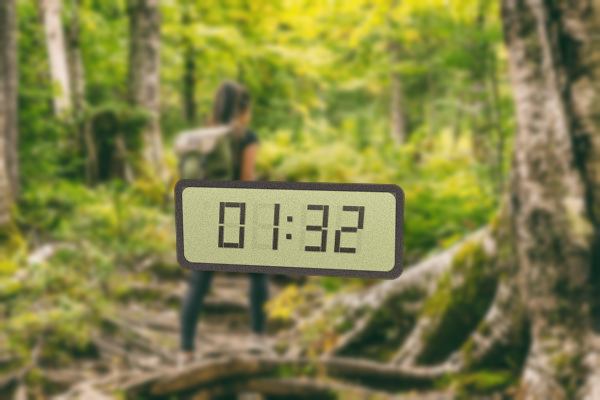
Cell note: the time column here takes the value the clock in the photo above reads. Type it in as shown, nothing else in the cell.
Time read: 1:32
